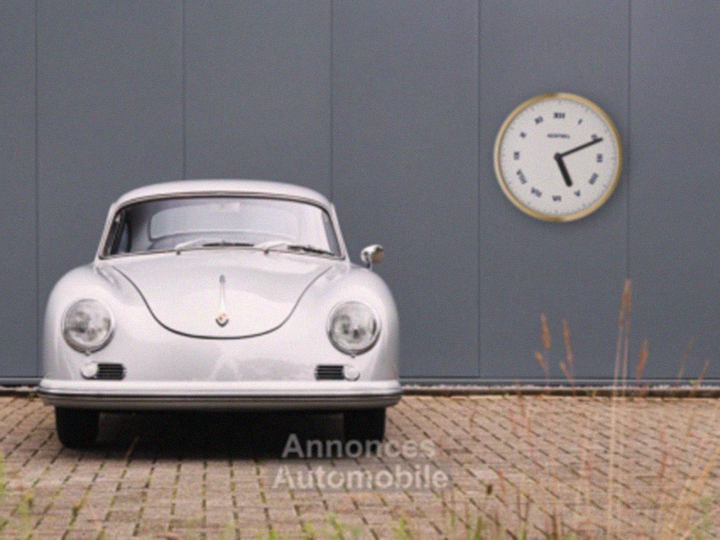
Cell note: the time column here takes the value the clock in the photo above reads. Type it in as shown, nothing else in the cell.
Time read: 5:11
